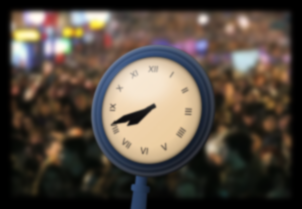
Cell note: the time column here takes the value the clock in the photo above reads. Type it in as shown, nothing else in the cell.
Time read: 7:41
